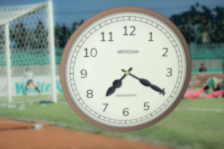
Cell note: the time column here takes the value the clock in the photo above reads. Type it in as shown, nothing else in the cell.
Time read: 7:20
